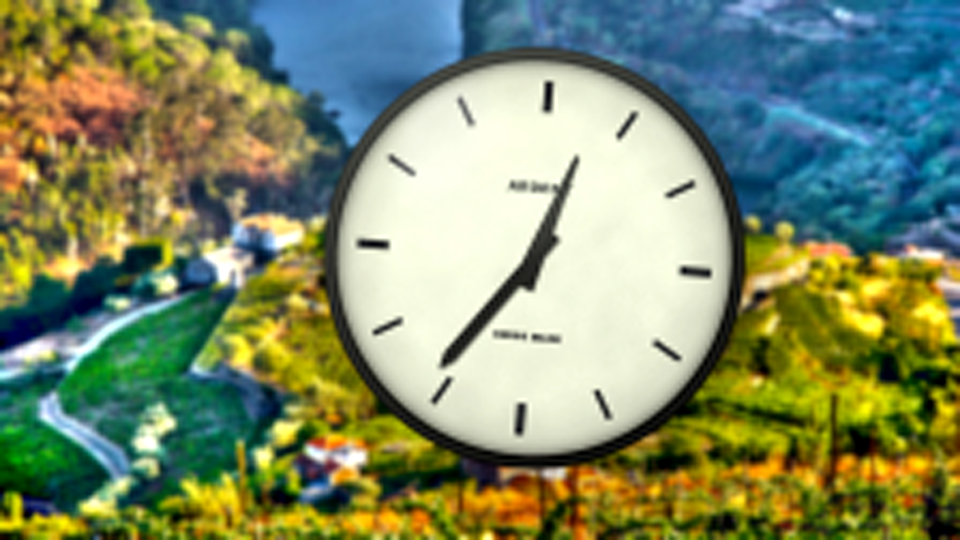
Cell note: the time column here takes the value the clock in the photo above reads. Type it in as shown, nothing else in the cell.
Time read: 12:36
